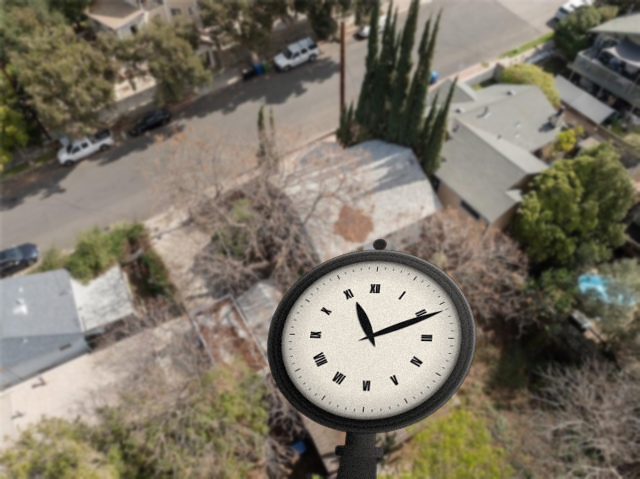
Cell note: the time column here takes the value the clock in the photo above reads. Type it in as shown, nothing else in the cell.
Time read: 11:11
